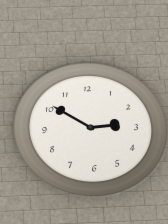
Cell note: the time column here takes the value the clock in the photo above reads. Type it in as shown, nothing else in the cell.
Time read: 2:51
